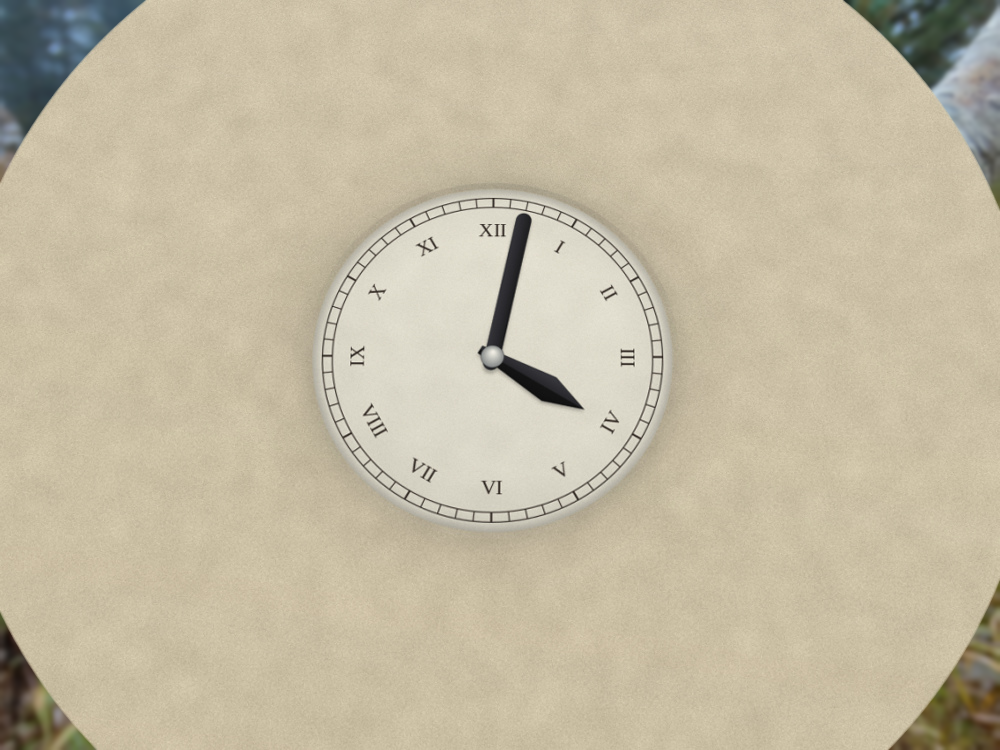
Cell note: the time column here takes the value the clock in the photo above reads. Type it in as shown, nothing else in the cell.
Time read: 4:02
